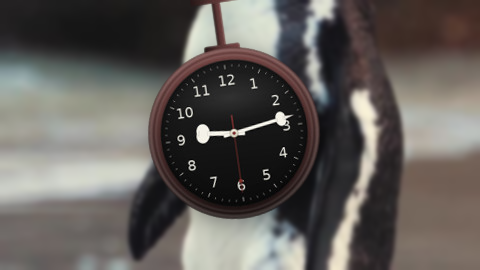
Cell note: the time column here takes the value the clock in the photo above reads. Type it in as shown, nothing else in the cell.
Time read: 9:13:30
